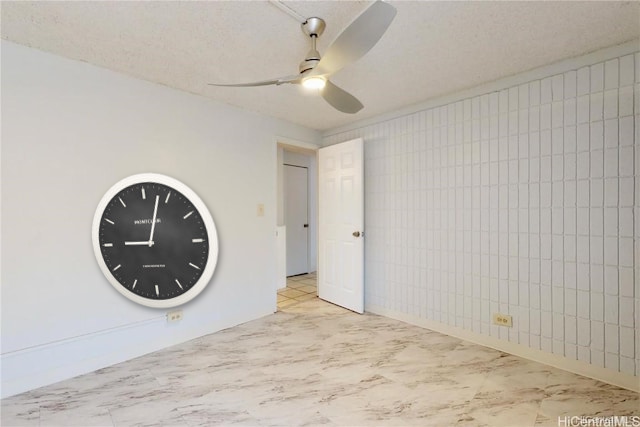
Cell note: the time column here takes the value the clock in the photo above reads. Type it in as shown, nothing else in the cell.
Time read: 9:03
